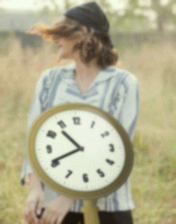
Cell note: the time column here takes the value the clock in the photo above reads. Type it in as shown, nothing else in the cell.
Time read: 10:41
